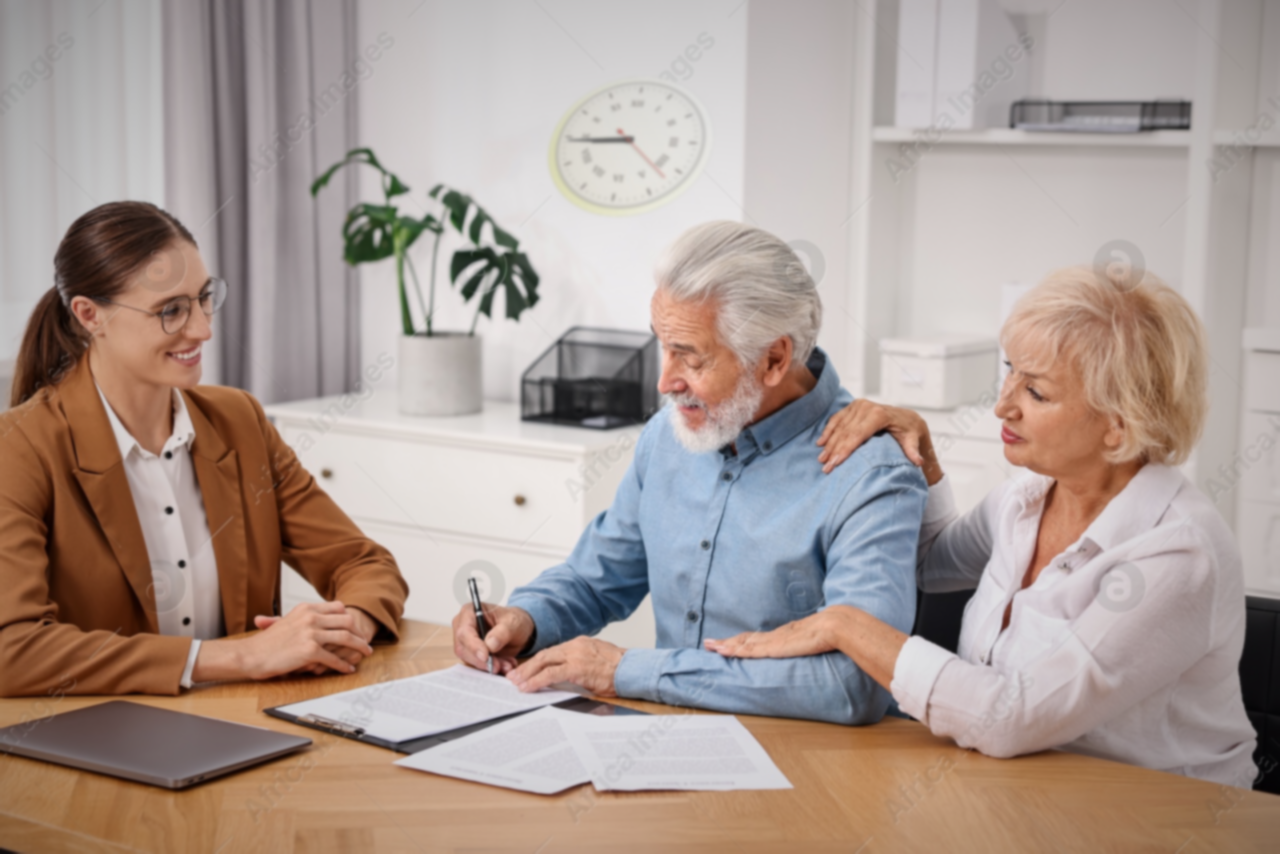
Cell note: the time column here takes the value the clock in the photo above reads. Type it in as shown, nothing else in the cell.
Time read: 8:44:22
